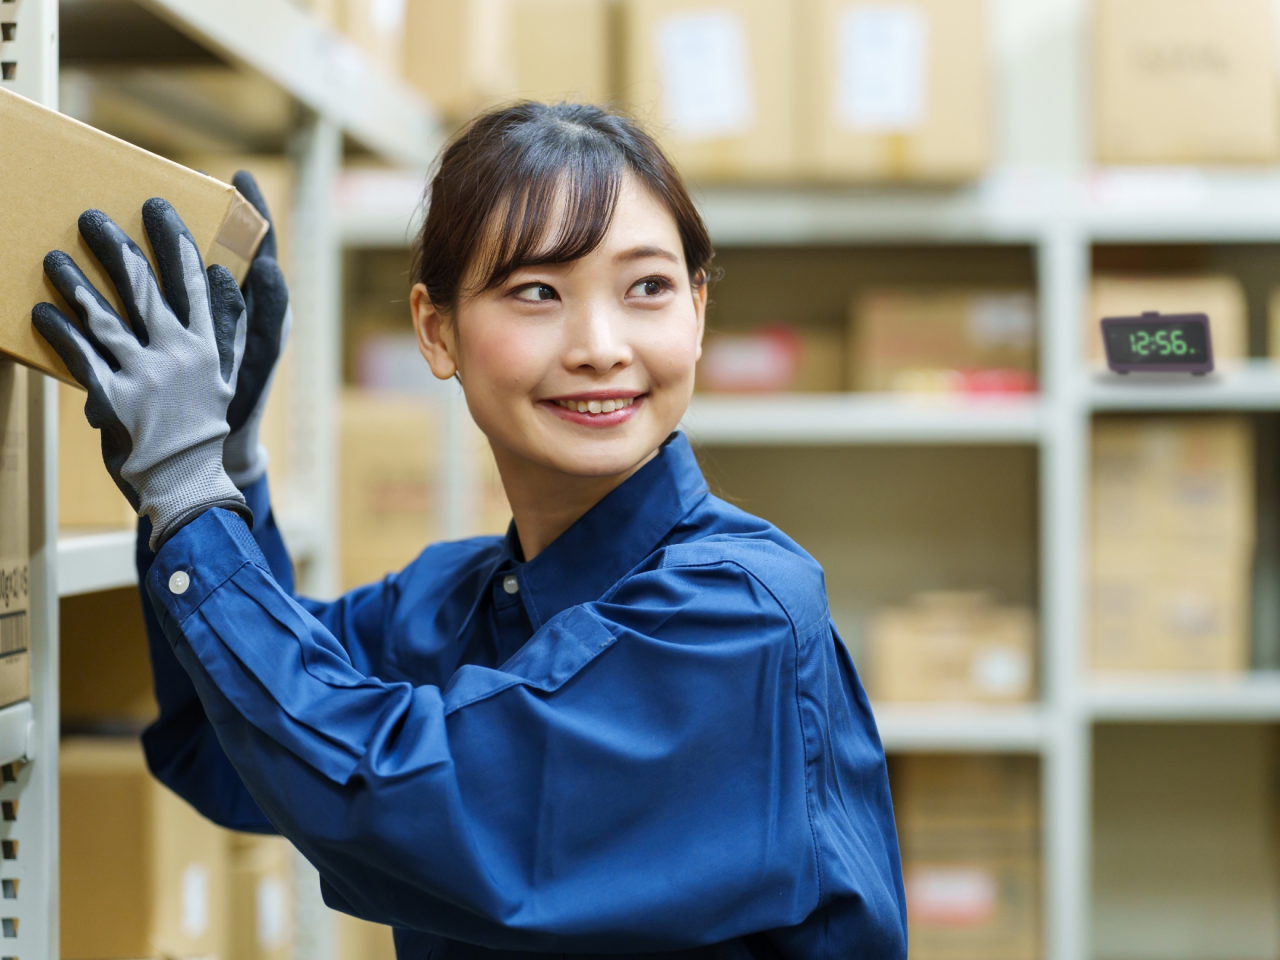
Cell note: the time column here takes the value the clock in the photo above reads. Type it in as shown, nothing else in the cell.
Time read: 12:56
